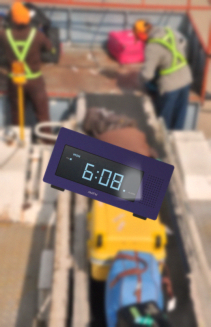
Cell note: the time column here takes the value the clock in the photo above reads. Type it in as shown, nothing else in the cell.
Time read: 6:08
